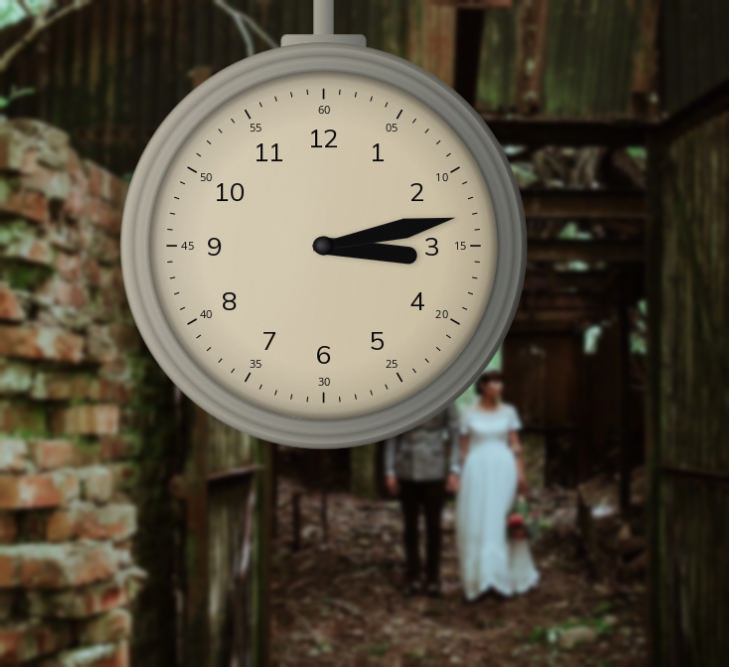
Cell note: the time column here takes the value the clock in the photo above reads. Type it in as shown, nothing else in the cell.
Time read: 3:13
